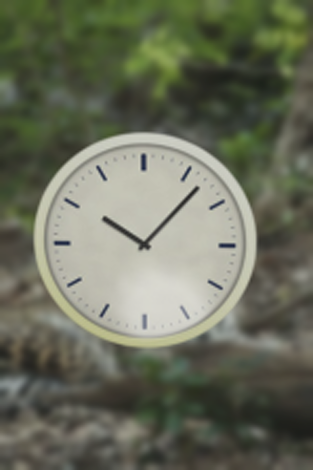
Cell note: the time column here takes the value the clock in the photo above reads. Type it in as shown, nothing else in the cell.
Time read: 10:07
